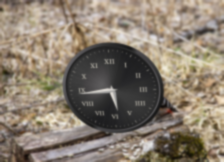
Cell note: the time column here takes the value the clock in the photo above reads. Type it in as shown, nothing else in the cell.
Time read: 5:44
